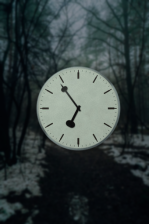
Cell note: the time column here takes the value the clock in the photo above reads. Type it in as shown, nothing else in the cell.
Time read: 6:54
